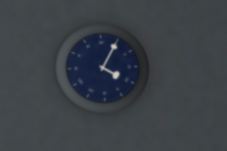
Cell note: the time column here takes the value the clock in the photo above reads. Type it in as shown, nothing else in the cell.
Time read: 4:05
